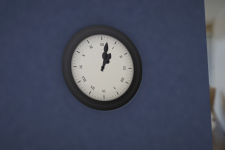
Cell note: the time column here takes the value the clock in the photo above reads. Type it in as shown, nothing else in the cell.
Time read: 1:02
